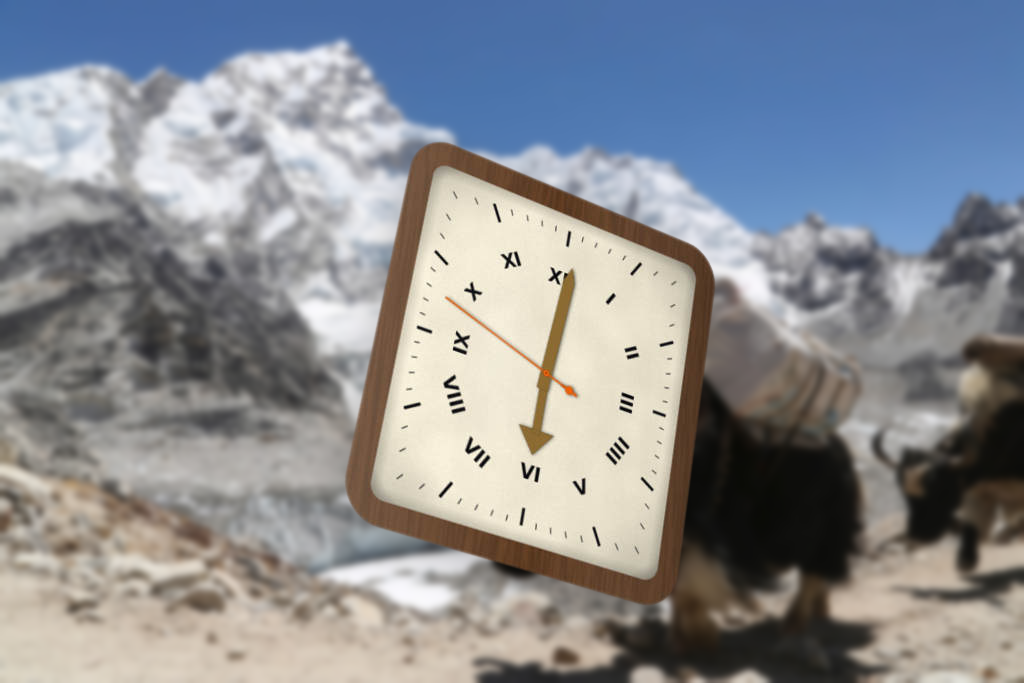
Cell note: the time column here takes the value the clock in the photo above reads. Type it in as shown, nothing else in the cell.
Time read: 6:00:48
